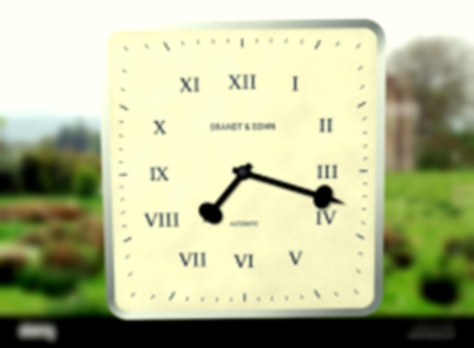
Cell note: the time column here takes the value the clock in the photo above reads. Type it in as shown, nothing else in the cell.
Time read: 7:18
